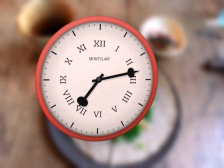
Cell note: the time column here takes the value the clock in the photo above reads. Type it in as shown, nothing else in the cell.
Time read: 7:13
